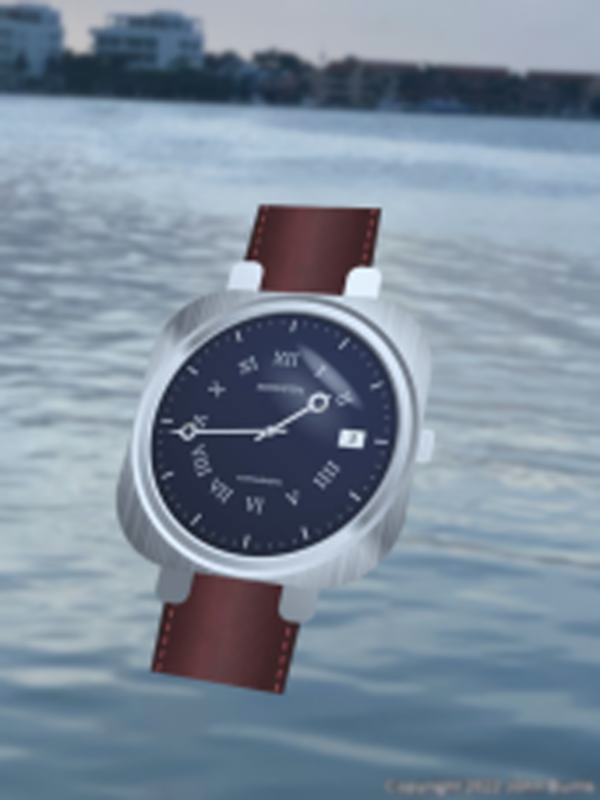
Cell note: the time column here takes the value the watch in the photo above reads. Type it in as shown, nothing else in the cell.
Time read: 1:44
